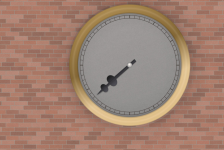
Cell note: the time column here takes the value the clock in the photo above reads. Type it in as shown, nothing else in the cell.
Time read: 7:38
